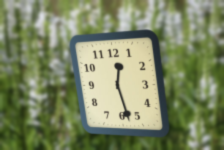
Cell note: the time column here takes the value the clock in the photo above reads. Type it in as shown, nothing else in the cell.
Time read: 12:28
